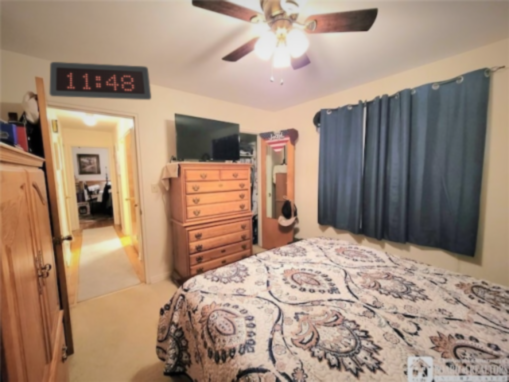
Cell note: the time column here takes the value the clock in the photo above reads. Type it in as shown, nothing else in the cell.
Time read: 11:48
